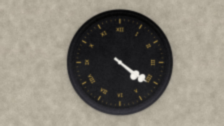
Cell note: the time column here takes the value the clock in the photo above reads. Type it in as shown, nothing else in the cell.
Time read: 4:21
